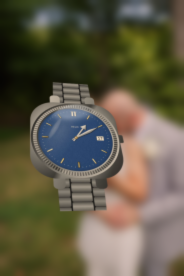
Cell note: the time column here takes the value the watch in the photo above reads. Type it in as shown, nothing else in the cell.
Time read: 1:10
